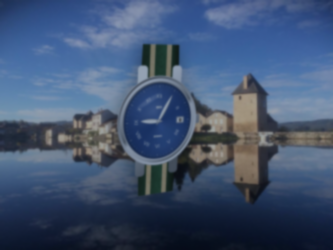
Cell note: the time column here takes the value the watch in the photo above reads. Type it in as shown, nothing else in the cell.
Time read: 9:05
